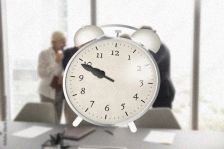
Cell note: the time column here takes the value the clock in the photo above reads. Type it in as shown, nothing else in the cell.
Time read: 9:49
